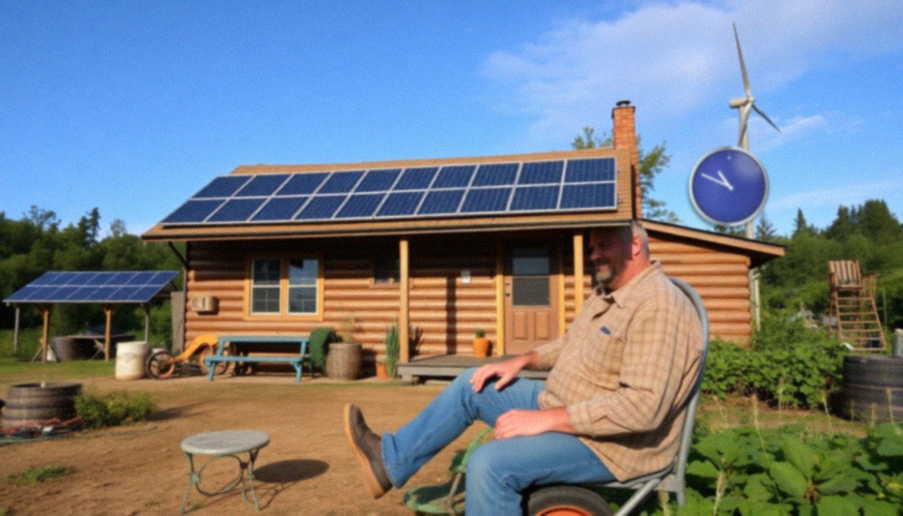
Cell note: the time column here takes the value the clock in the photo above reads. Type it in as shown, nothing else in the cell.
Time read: 10:49
